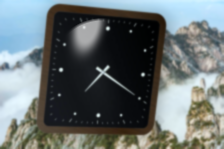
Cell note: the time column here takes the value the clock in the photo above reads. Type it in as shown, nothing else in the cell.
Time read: 7:20
